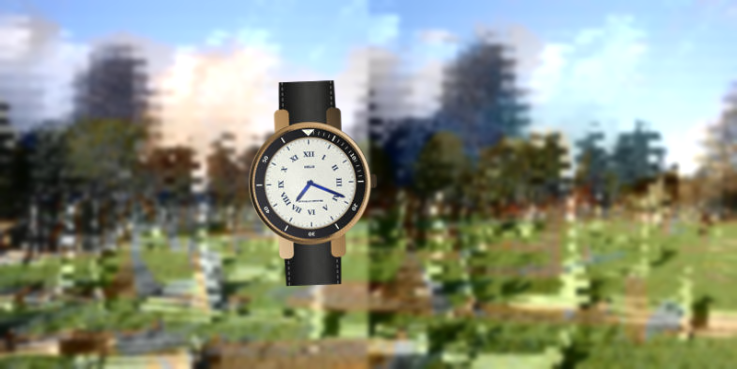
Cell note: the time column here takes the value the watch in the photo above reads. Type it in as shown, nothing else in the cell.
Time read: 7:19
